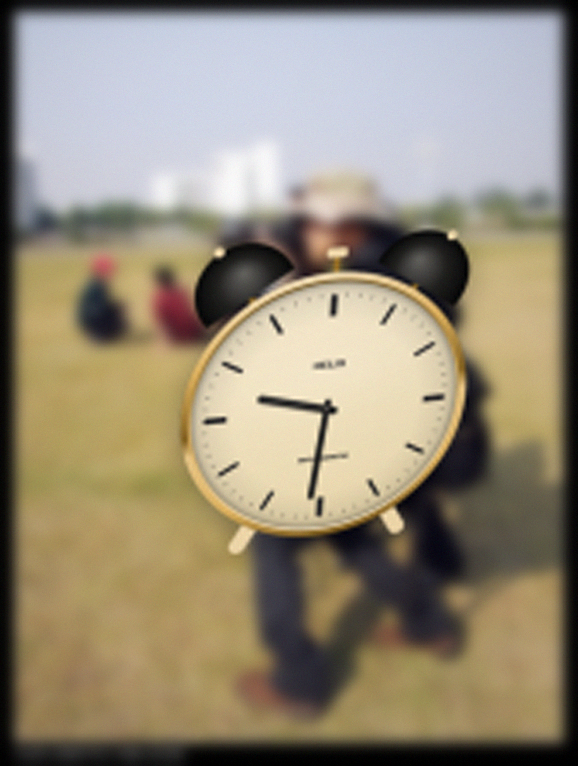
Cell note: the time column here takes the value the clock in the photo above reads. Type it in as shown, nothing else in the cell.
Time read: 9:31
